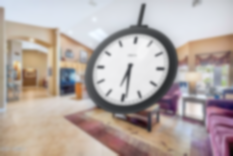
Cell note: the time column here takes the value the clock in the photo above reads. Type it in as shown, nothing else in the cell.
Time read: 6:29
